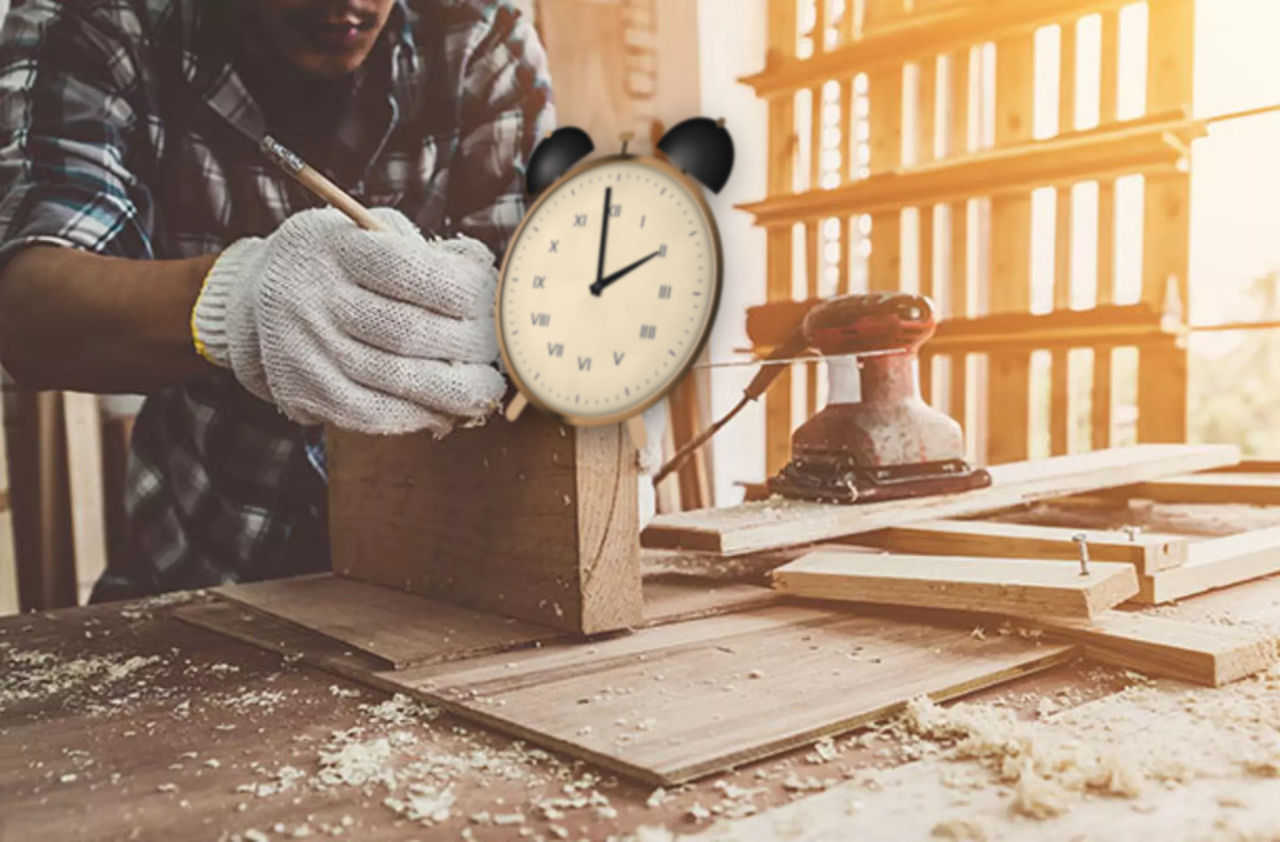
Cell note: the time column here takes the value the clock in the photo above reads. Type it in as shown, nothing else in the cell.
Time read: 1:59
